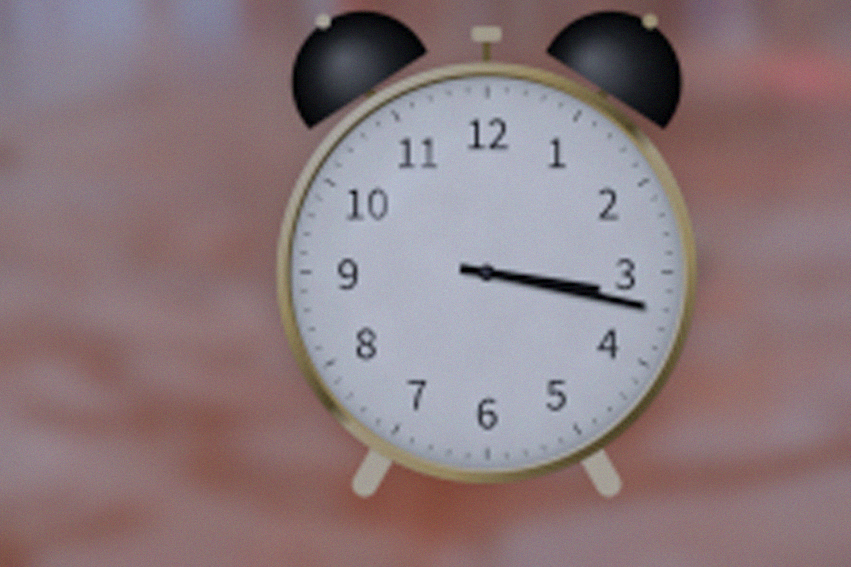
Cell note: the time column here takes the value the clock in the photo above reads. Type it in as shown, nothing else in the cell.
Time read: 3:17
